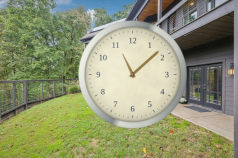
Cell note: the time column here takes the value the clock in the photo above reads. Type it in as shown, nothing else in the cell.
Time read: 11:08
